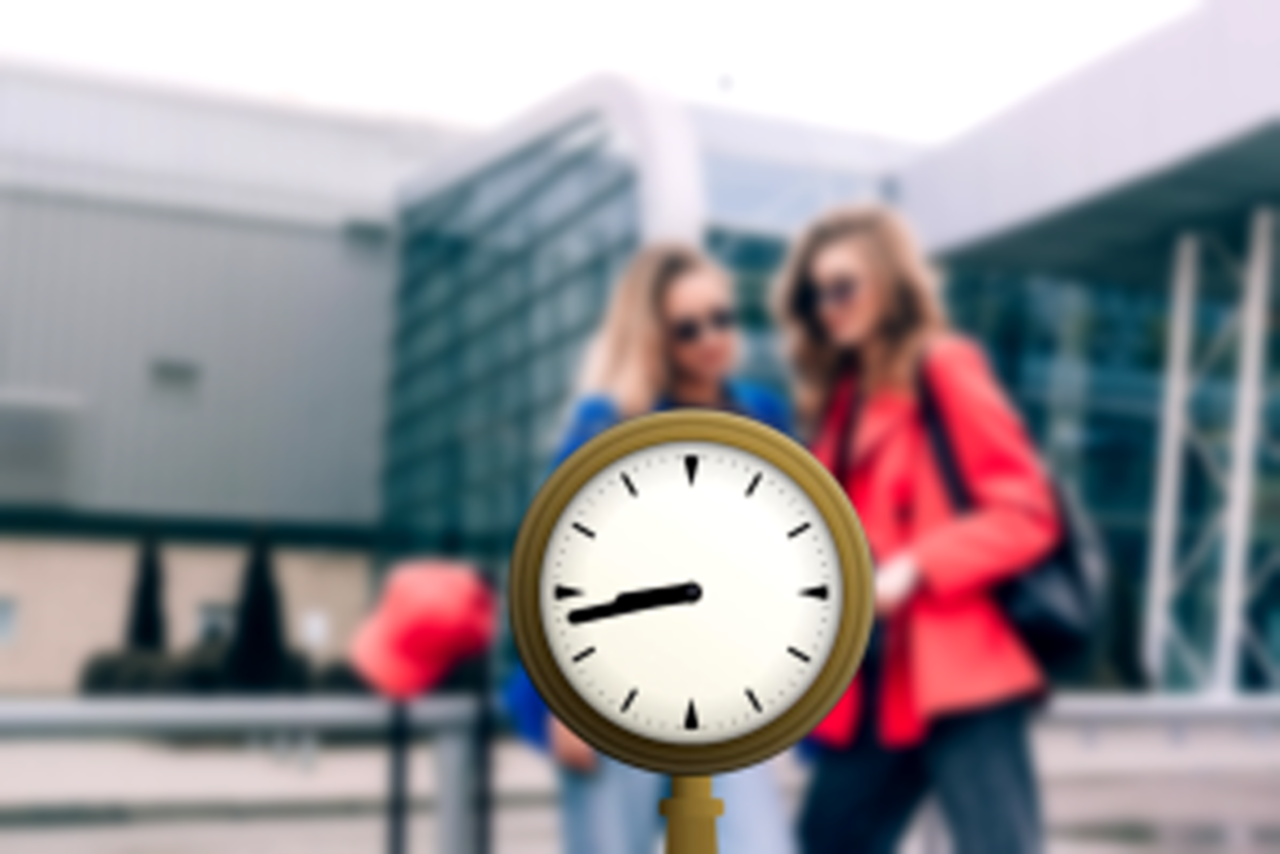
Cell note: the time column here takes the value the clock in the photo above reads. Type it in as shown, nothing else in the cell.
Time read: 8:43
